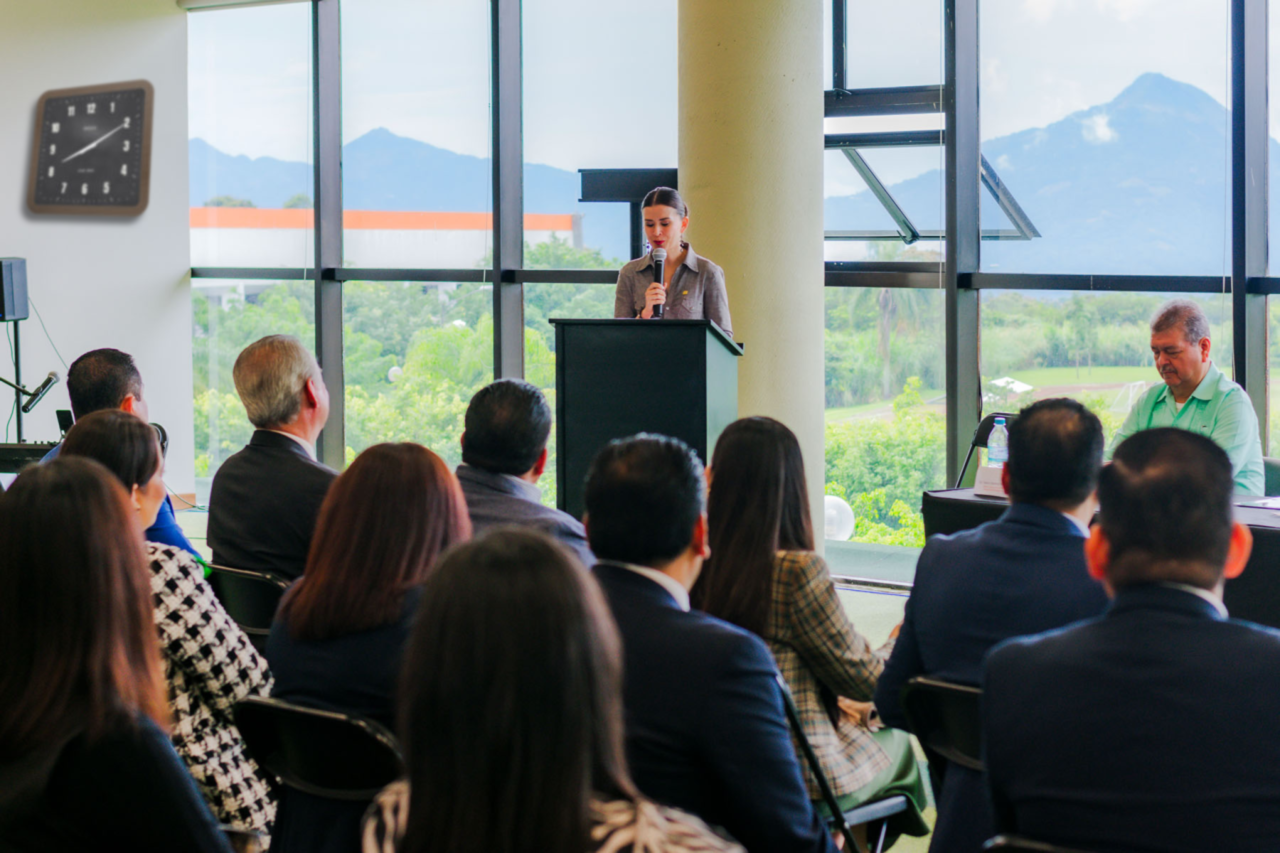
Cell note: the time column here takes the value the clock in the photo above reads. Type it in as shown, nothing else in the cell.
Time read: 8:10
